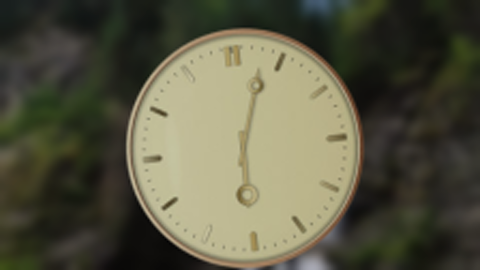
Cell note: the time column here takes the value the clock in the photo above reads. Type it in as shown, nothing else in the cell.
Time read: 6:03
